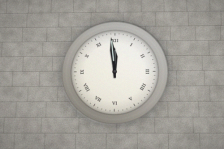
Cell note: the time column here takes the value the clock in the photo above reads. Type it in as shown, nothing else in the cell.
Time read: 11:59
